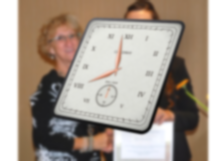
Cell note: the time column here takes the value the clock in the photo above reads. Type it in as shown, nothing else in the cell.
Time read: 7:58
